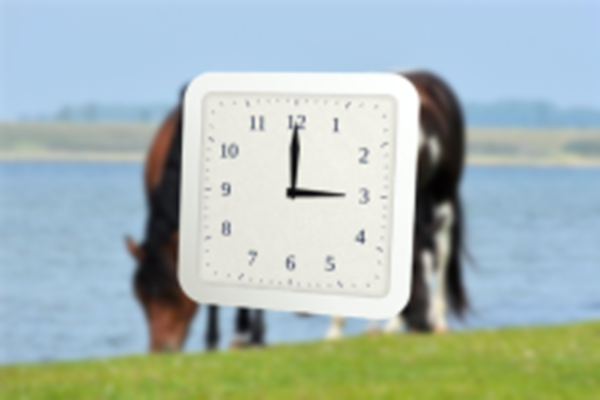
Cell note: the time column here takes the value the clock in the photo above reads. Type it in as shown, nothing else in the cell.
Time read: 3:00
